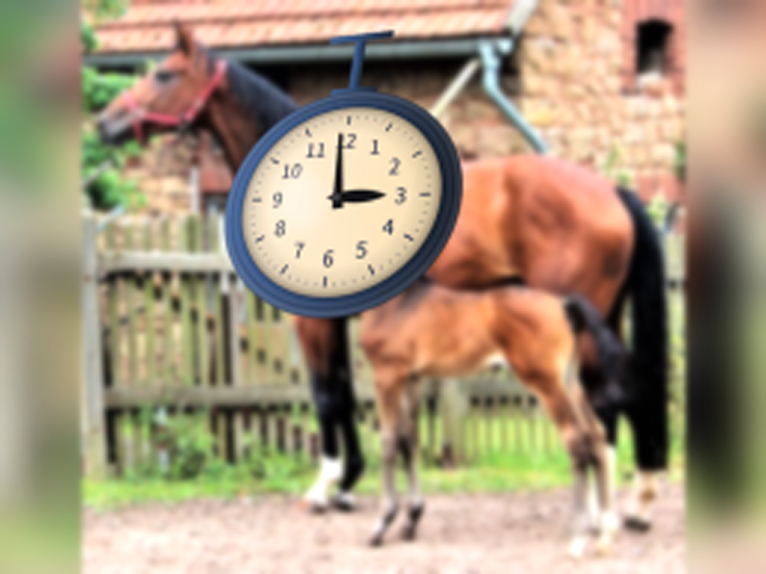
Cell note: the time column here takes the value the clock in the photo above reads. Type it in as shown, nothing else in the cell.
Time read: 2:59
